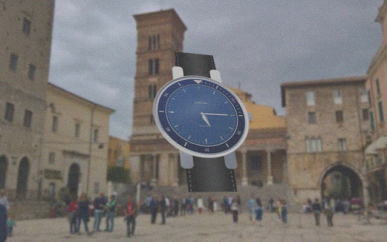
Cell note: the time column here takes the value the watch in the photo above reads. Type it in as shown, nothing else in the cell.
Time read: 5:15
